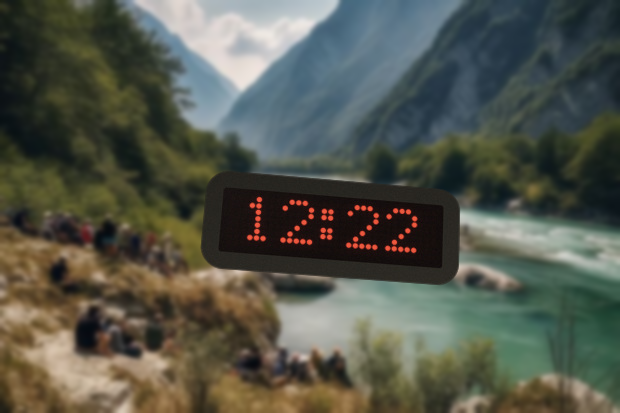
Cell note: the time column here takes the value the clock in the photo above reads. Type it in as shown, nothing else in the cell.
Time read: 12:22
